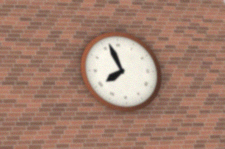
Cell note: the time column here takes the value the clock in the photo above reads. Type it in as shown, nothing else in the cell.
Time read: 7:57
